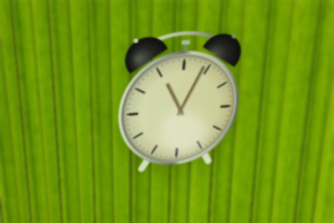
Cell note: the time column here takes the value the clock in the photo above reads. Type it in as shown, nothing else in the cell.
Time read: 11:04
